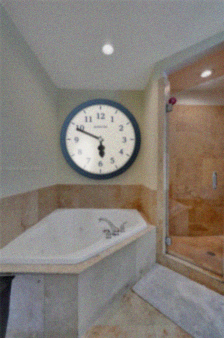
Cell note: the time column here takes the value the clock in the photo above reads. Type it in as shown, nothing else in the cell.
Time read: 5:49
